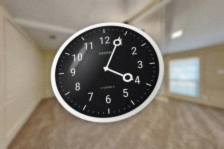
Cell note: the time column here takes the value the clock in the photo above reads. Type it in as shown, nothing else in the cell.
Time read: 4:04
